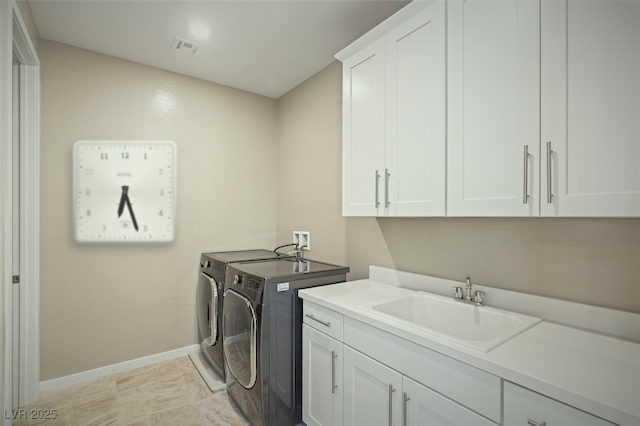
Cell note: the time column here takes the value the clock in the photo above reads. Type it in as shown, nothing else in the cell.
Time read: 6:27
